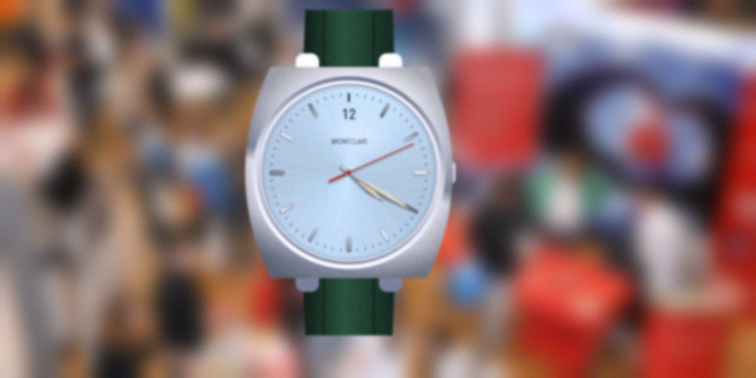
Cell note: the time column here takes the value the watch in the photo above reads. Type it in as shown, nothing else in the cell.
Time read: 4:20:11
